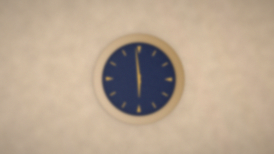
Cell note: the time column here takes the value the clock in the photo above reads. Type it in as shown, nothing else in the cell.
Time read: 5:59
